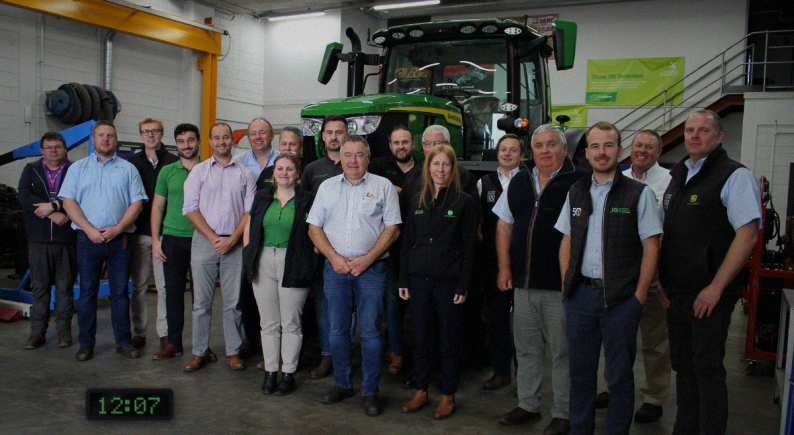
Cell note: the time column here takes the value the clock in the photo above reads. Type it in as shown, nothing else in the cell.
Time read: 12:07
